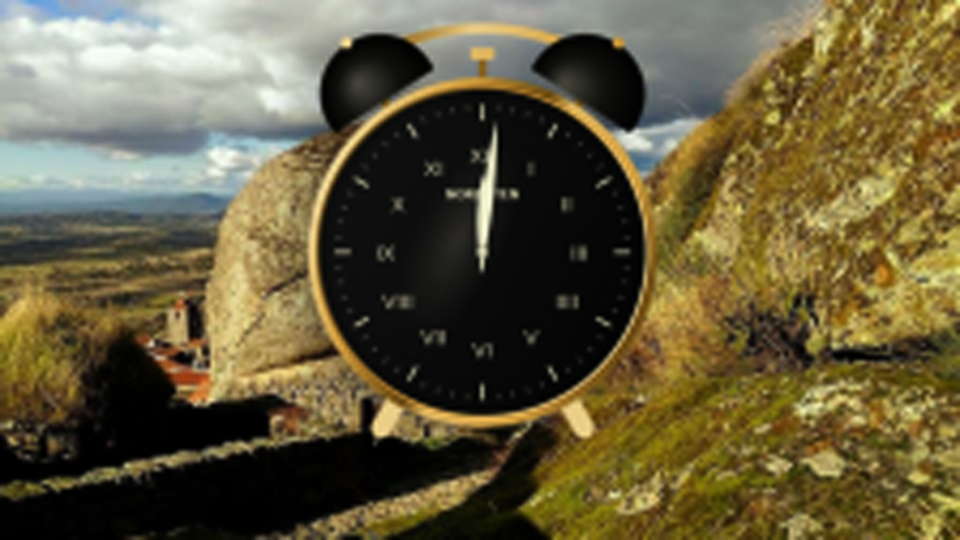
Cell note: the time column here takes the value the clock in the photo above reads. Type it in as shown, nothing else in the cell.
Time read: 12:01
